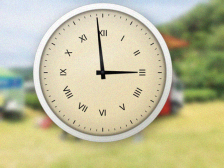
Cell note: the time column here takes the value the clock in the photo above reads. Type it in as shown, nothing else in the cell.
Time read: 2:59
